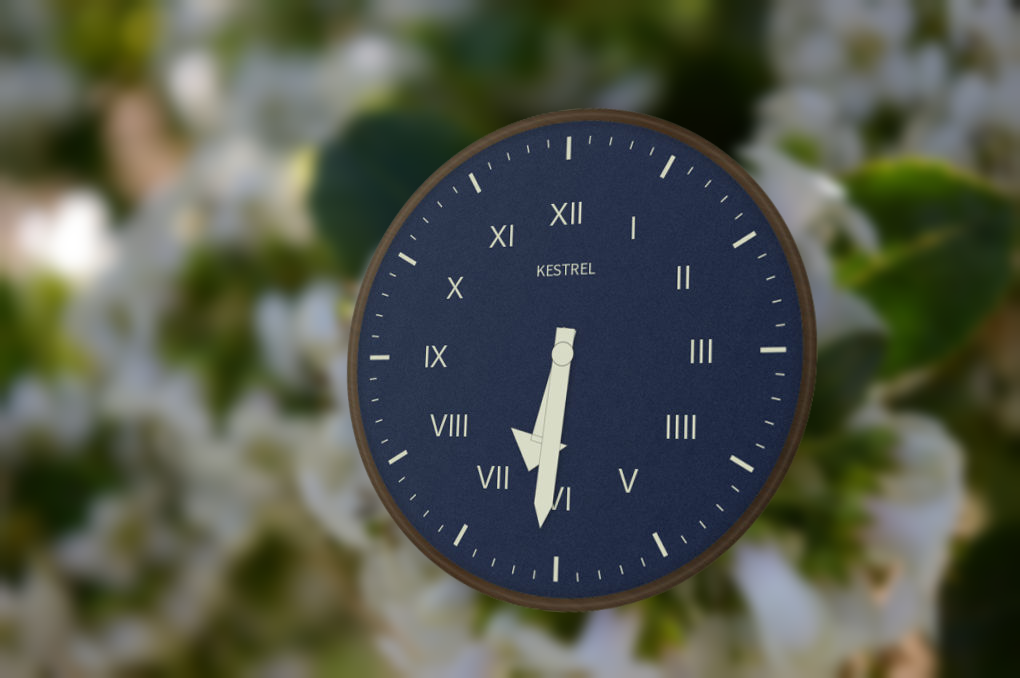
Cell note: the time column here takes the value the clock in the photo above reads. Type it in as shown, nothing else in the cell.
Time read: 6:31
